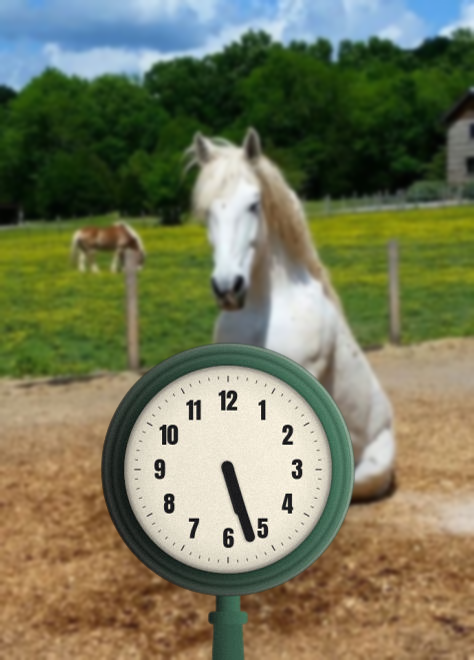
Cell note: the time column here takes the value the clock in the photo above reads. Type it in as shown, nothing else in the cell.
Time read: 5:27
